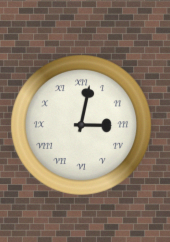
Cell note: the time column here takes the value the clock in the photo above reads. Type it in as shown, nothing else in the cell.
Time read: 3:02
